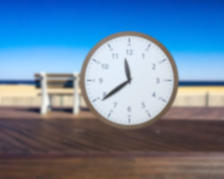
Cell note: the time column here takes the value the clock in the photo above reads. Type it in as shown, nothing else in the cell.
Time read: 11:39
